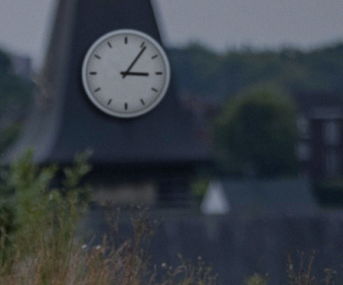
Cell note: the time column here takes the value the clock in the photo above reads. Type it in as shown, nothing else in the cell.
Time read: 3:06
